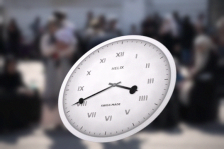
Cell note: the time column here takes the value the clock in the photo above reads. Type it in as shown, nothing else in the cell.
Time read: 3:41
